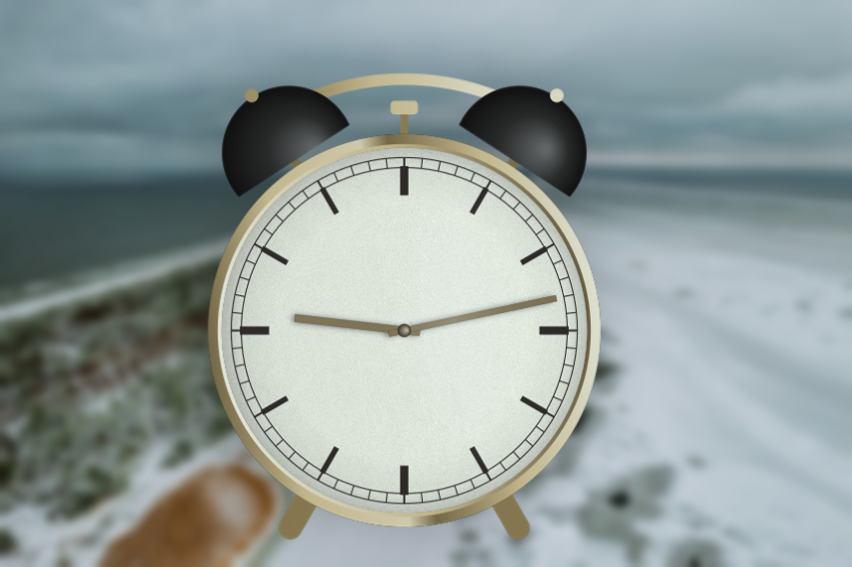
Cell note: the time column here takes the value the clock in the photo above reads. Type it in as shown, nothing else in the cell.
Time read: 9:13
